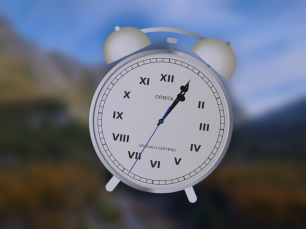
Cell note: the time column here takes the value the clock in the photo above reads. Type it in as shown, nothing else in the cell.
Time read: 1:04:34
